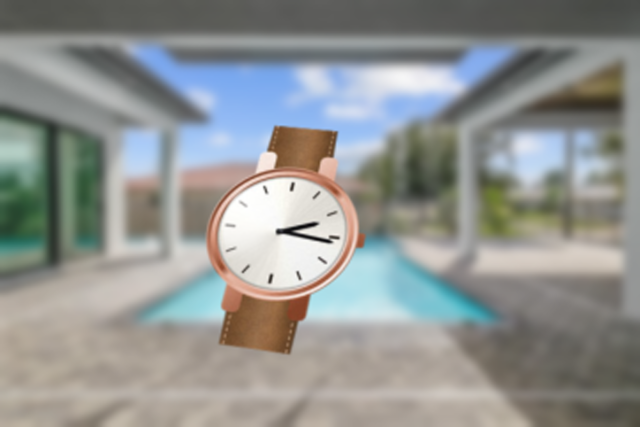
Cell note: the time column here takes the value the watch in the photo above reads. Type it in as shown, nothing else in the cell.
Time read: 2:16
